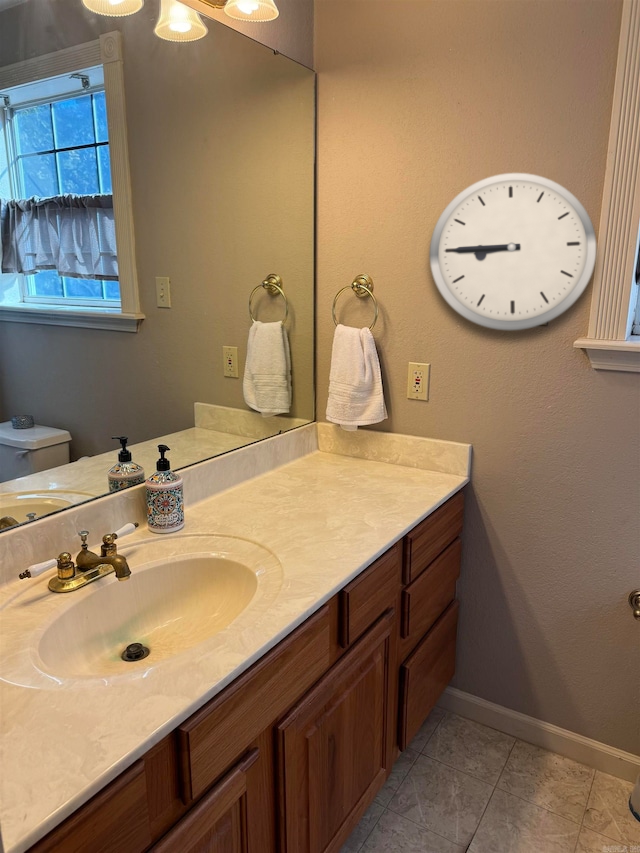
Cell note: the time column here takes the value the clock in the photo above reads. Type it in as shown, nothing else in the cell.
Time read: 8:45
